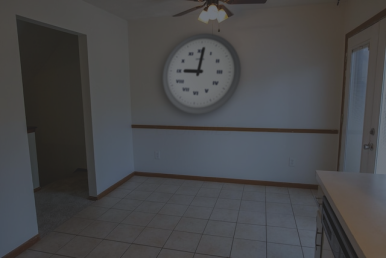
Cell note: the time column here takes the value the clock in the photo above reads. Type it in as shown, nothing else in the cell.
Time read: 9:01
